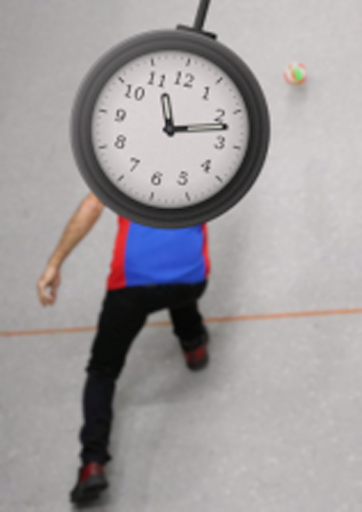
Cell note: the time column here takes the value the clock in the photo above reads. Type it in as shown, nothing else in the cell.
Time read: 11:12
